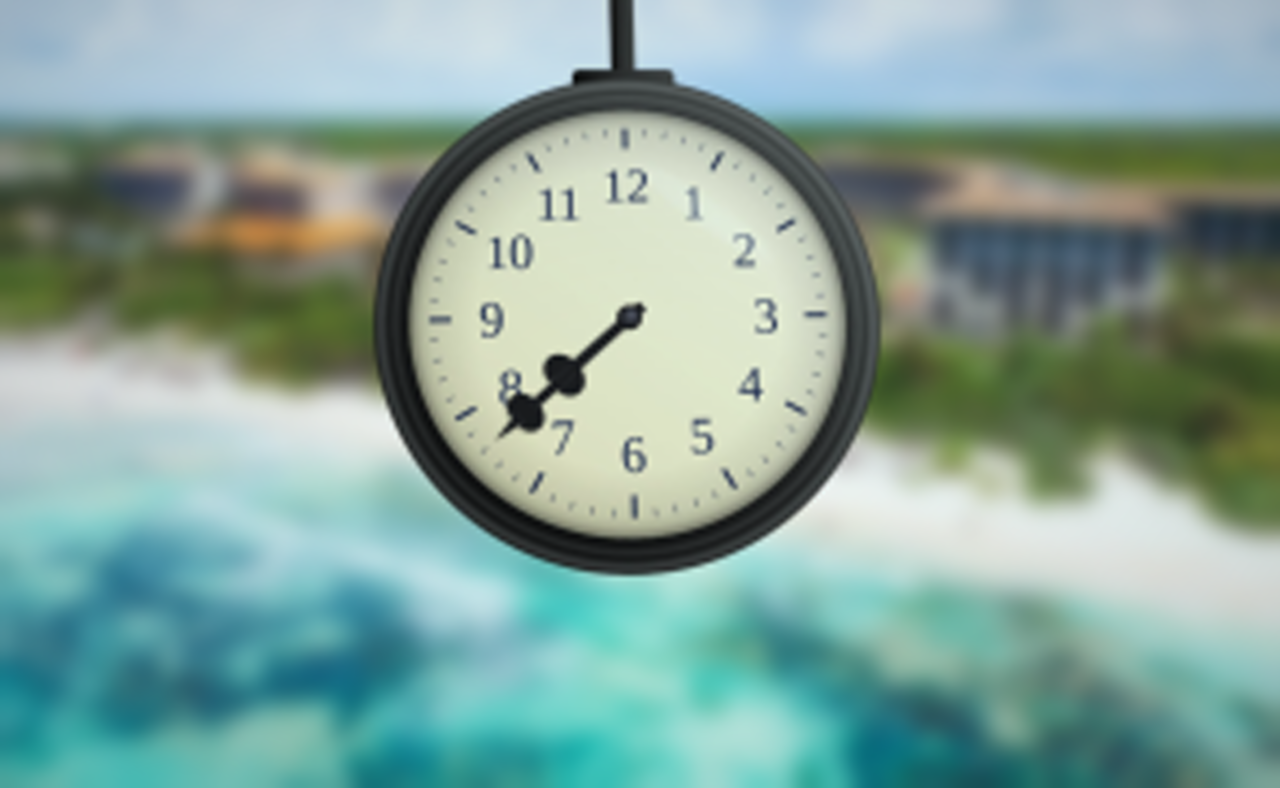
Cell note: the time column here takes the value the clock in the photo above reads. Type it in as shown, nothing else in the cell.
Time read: 7:38
